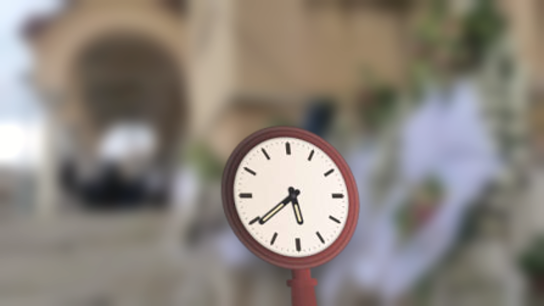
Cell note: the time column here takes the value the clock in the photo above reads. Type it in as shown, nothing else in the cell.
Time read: 5:39
